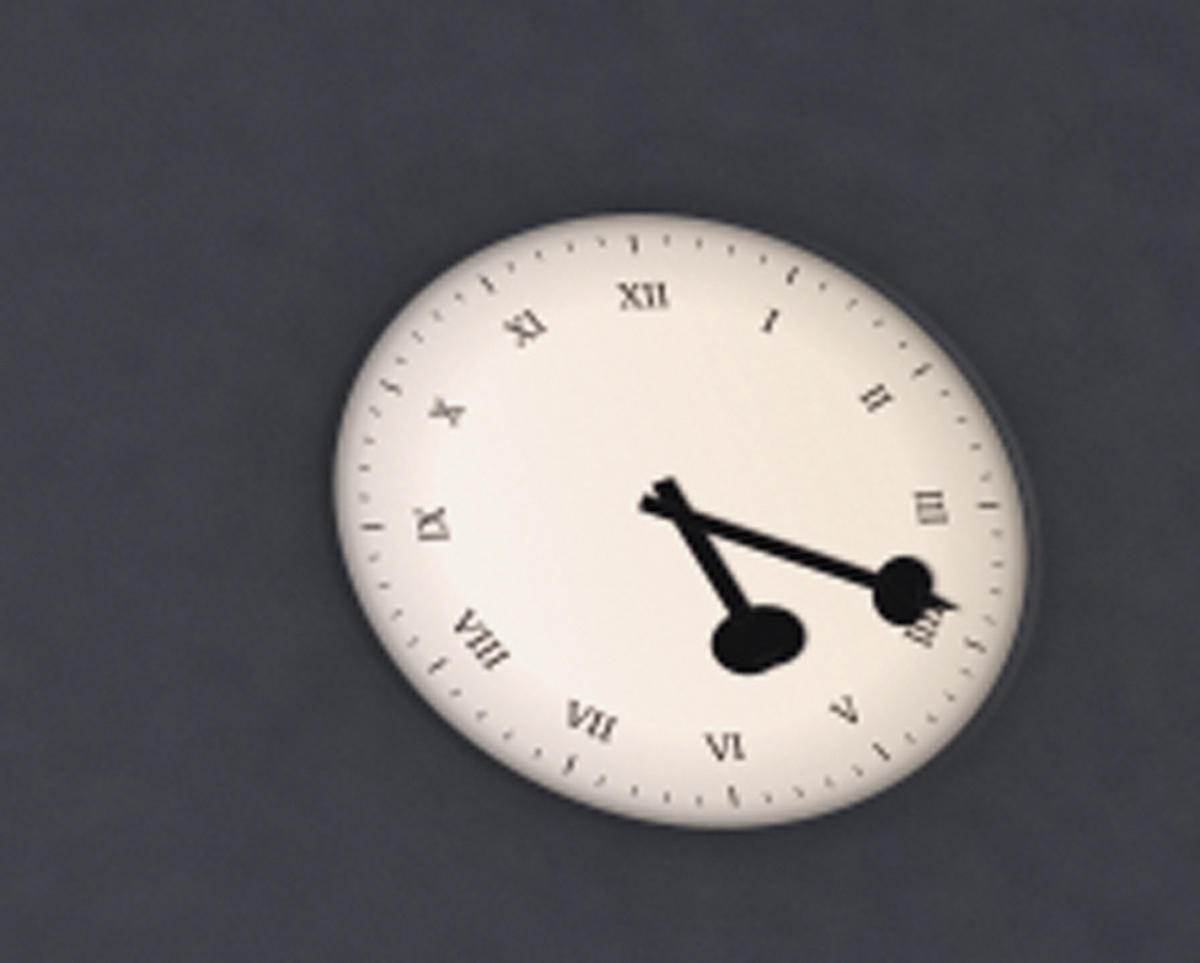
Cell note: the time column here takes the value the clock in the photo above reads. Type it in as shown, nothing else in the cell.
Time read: 5:19
